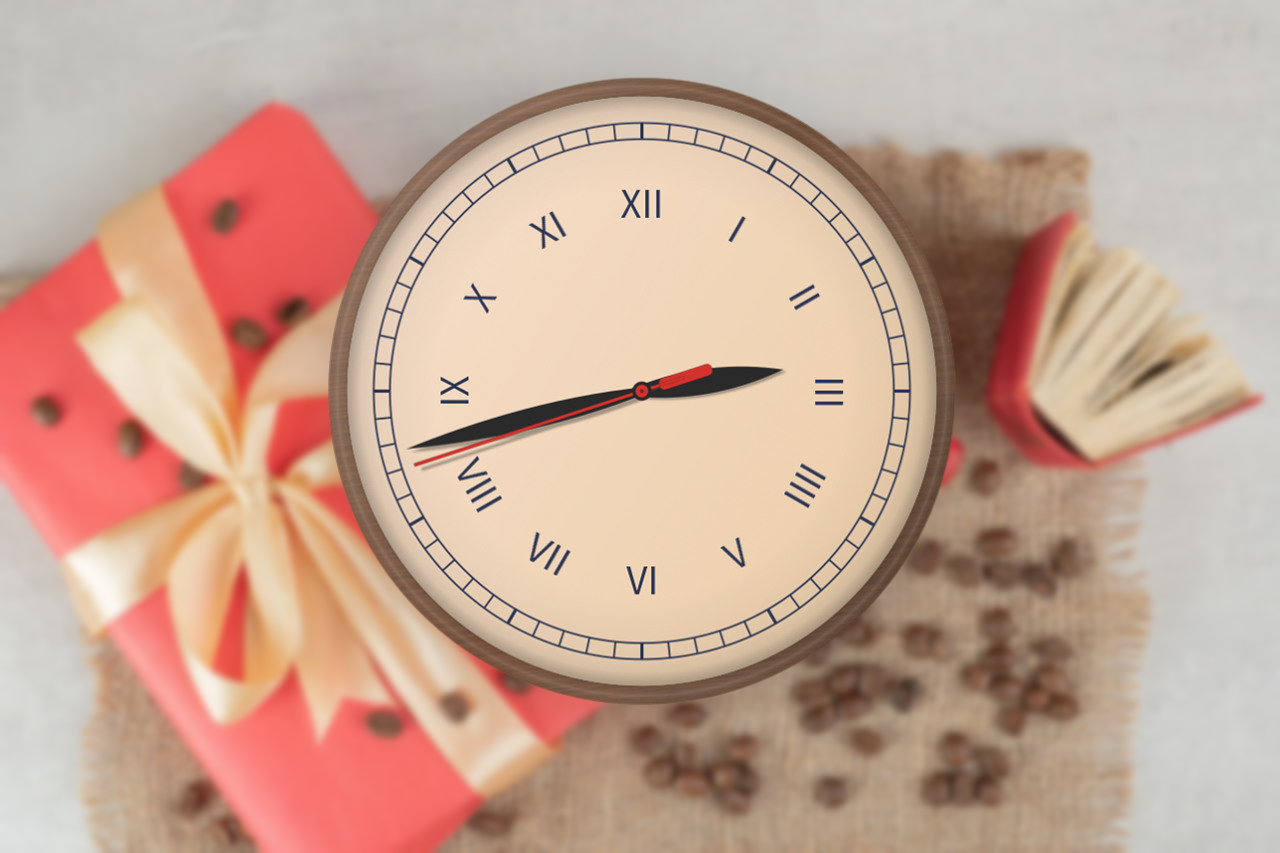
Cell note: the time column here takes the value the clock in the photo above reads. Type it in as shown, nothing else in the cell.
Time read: 2:42:42
